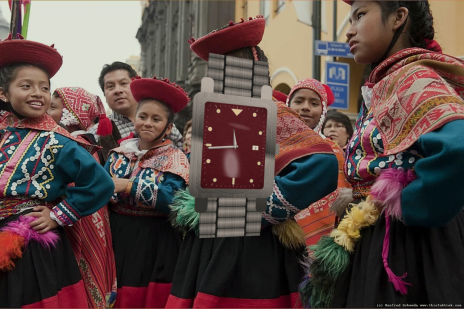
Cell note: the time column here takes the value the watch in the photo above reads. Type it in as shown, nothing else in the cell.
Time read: 11:44
